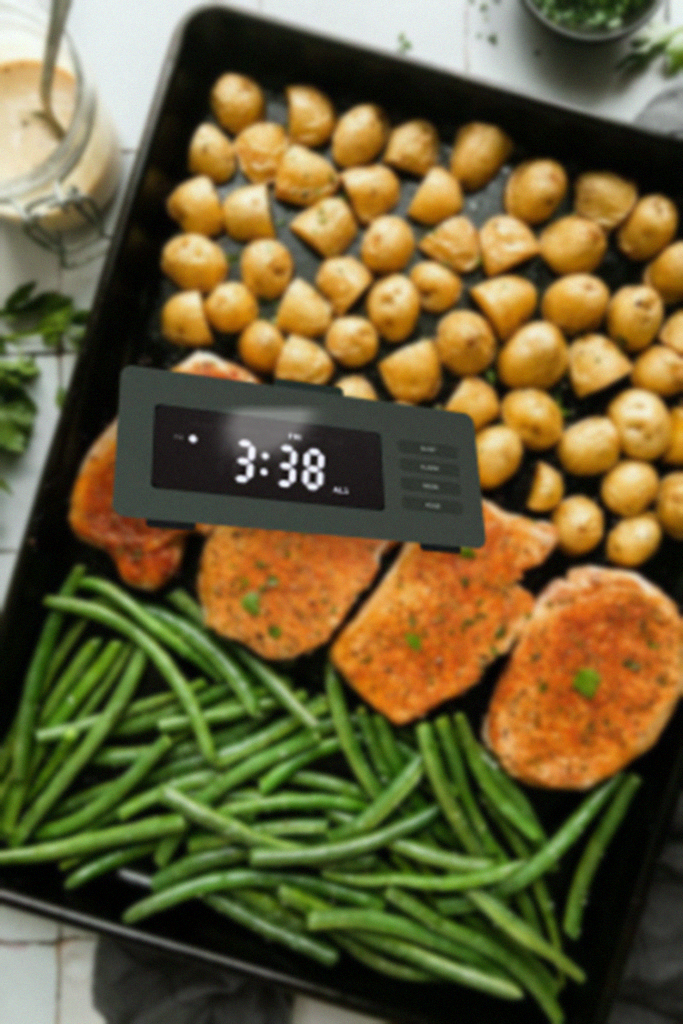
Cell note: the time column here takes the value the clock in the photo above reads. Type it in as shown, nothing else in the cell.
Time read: 3:38
